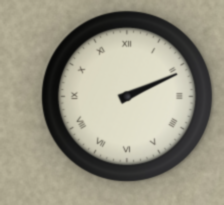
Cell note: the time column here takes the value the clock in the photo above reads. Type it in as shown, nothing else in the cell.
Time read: 2:11
